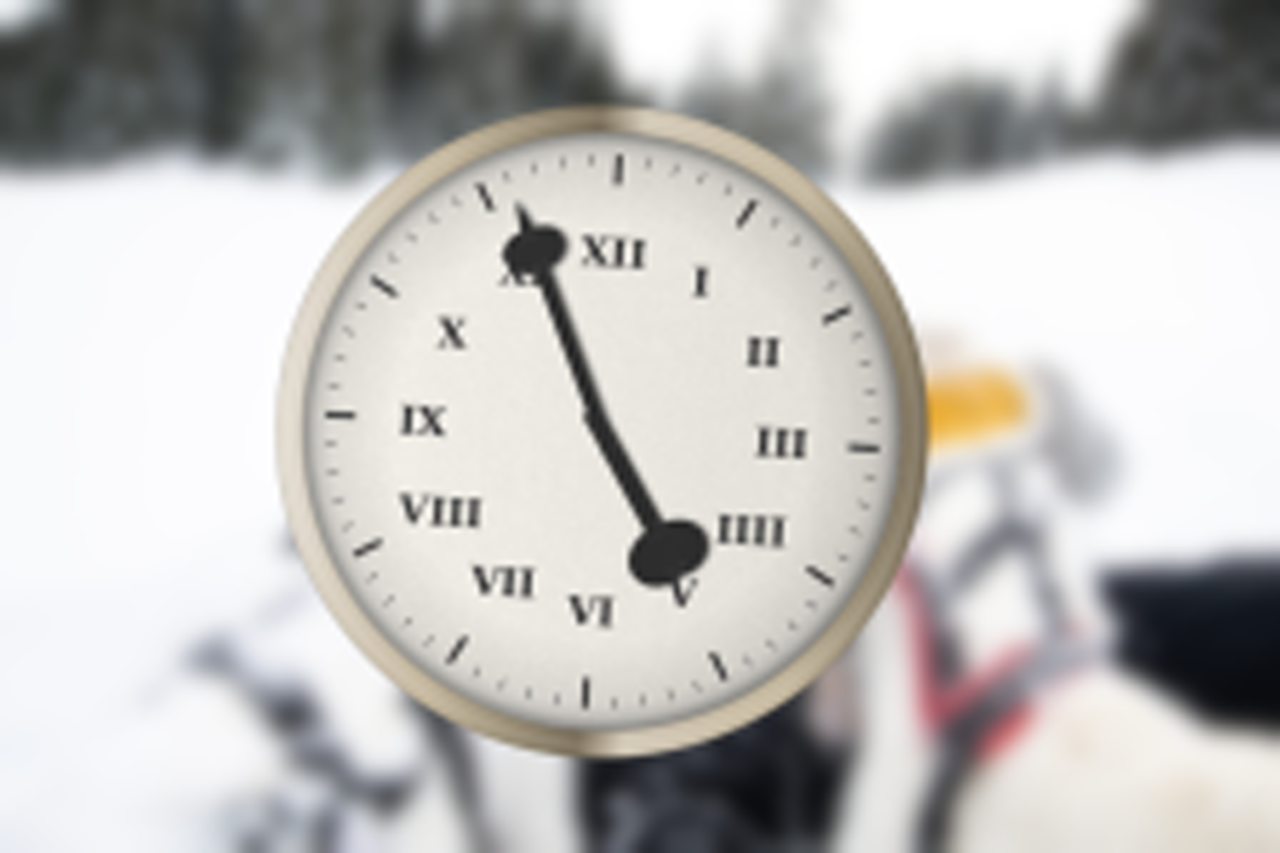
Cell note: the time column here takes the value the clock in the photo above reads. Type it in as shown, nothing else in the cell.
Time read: 4:56
